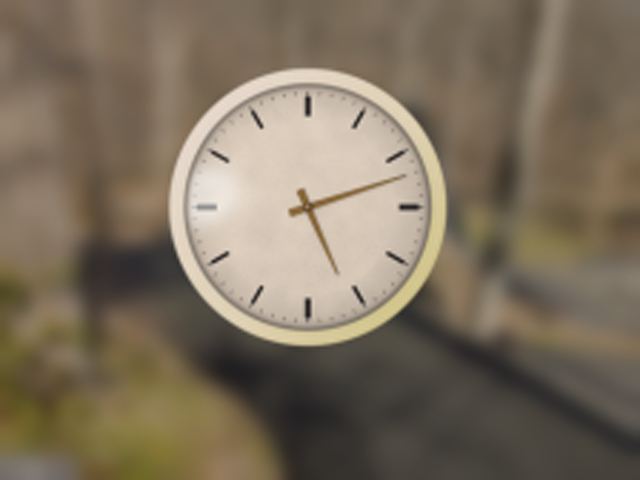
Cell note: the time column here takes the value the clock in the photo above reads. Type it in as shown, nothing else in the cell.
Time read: 5:12
